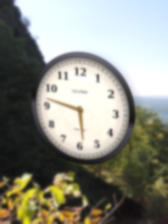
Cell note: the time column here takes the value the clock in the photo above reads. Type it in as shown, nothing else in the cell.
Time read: 5:47
